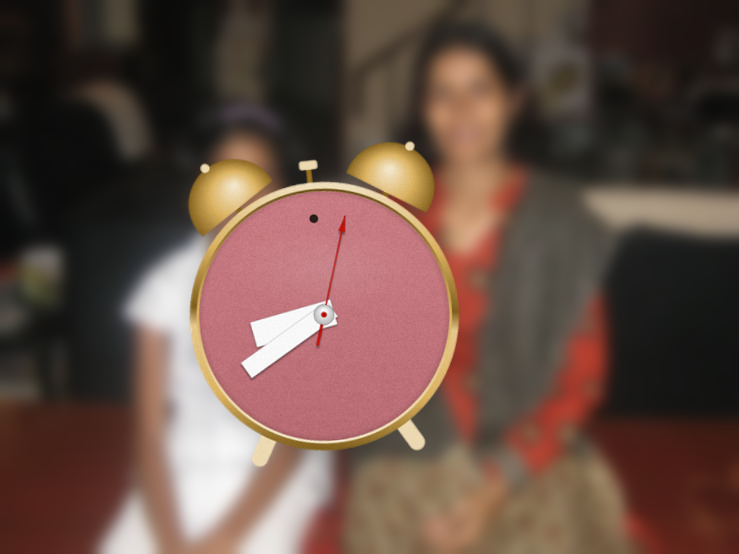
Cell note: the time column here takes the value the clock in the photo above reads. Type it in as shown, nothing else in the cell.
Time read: 8:40:03
